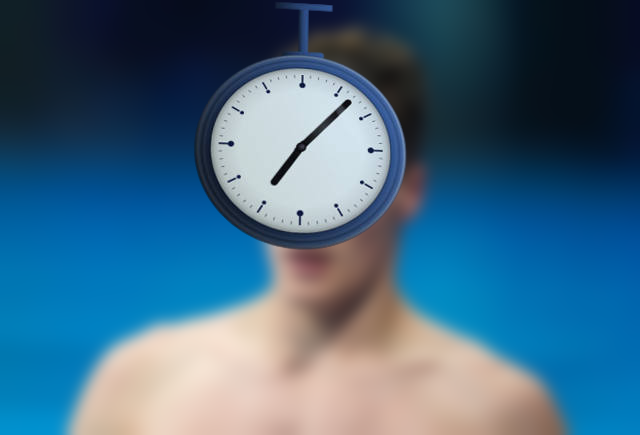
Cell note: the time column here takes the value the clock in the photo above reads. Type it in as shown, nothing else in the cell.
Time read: 7:07
